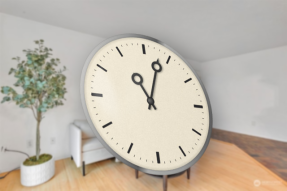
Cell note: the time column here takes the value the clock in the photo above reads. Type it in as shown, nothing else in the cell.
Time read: 11:03
